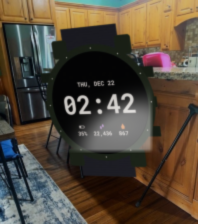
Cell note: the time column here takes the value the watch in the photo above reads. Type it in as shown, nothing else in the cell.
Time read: 2:42
